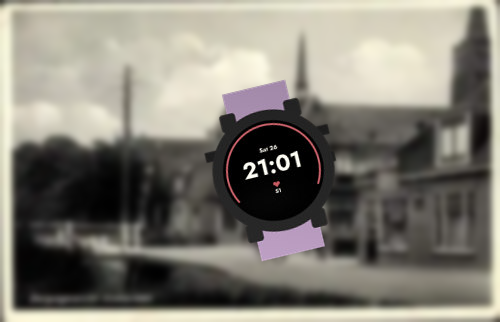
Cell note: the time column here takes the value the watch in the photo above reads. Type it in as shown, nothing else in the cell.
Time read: 21:01
